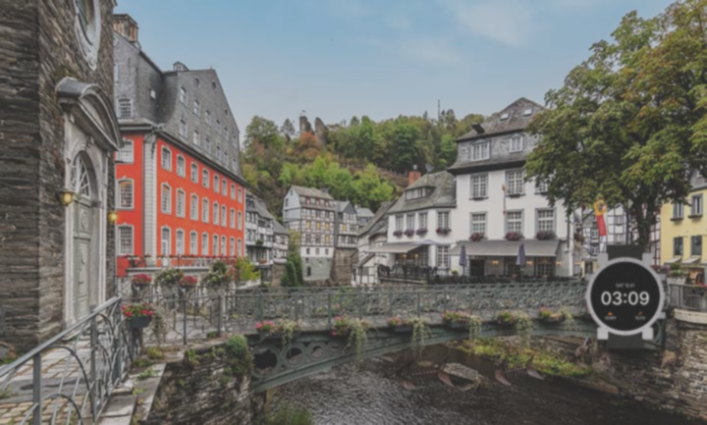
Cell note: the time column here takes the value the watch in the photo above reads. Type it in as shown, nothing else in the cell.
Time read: 3:09
